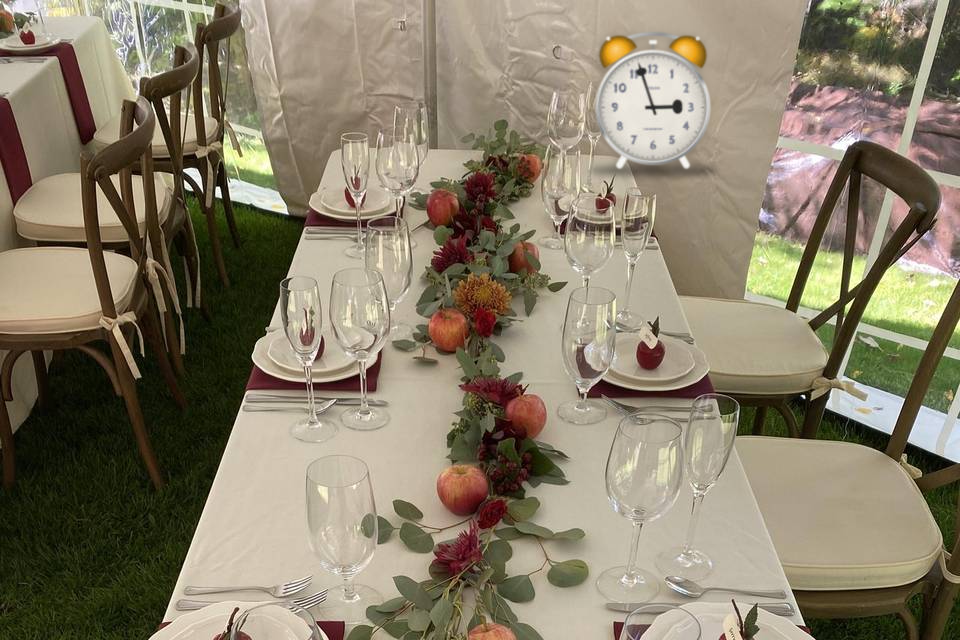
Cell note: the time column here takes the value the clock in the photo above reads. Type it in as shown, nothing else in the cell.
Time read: 2:57
